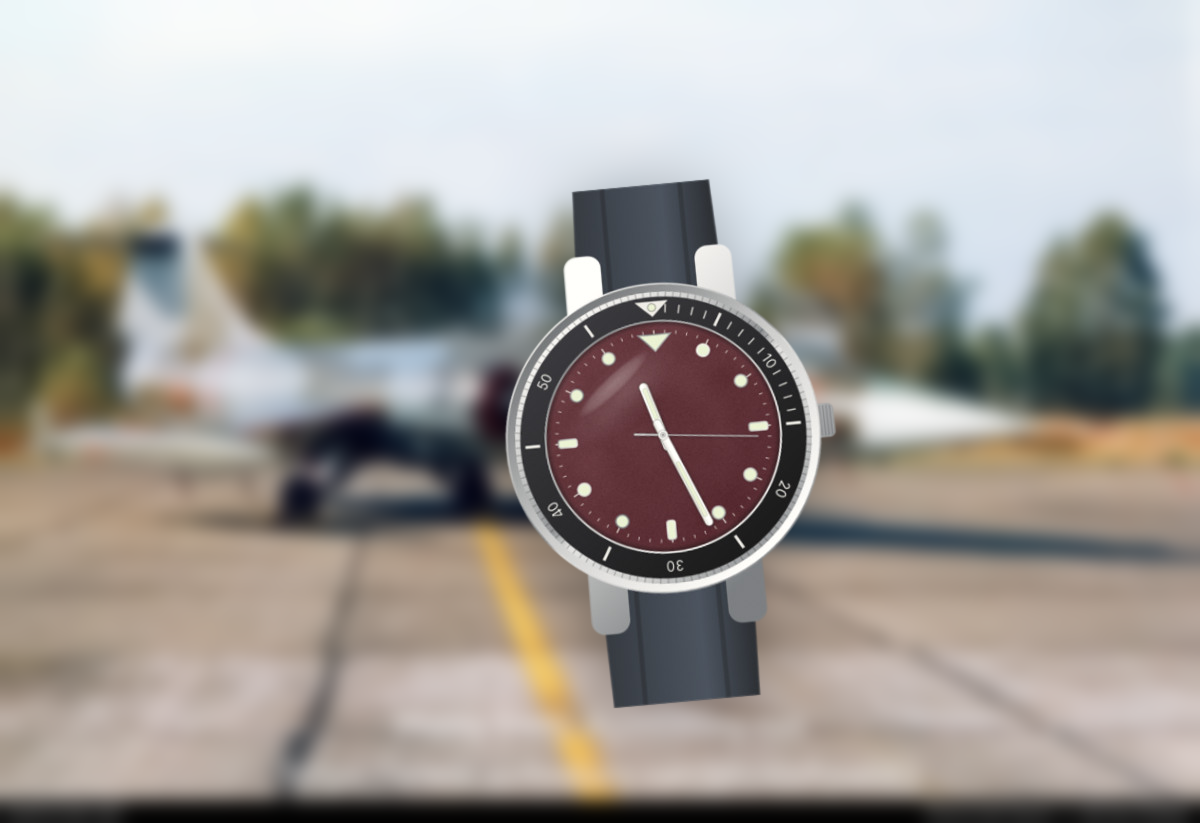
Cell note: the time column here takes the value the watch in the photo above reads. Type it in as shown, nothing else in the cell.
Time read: 11:26:16
